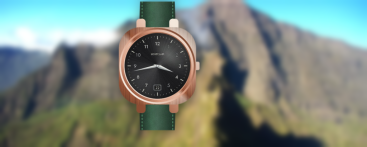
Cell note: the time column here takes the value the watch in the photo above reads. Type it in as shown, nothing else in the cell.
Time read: 3:43
